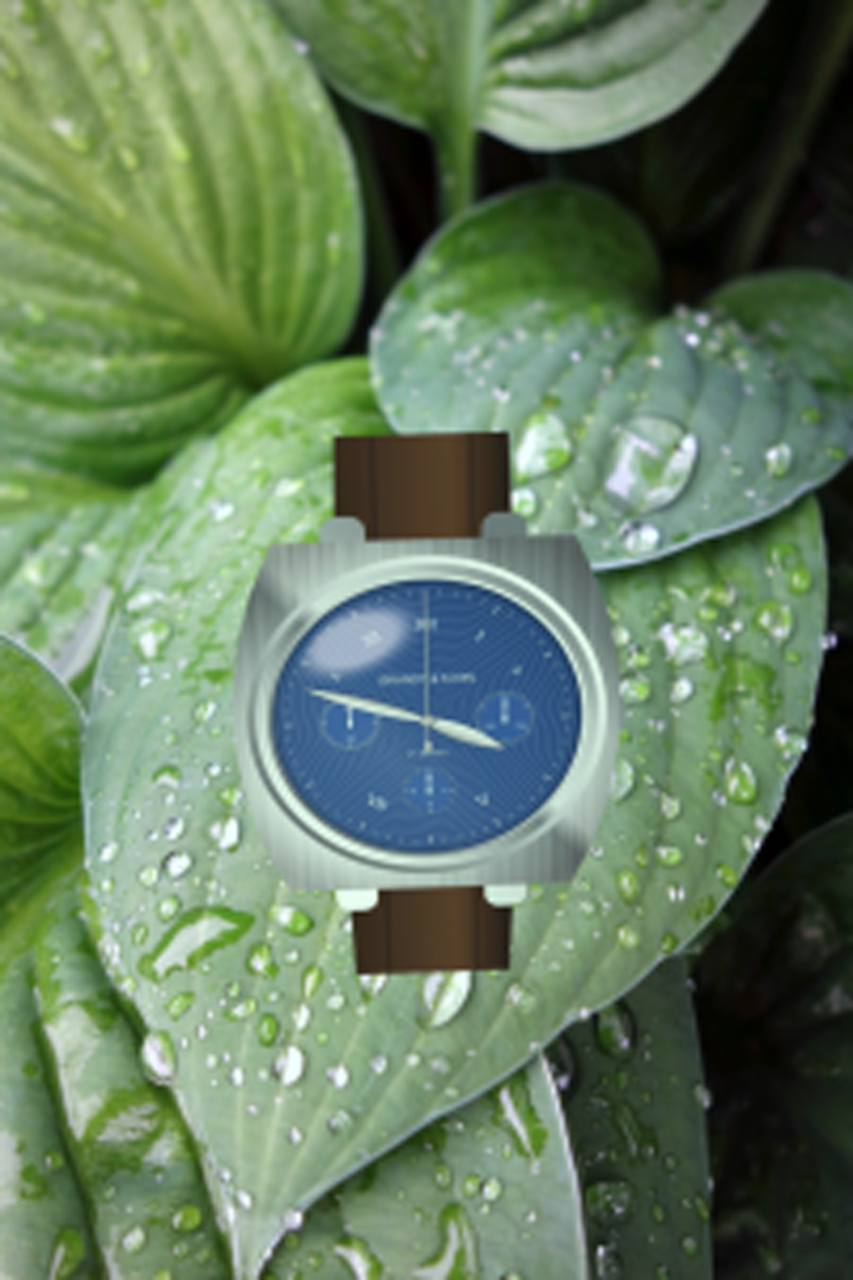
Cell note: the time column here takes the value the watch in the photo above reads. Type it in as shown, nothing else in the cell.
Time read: 3:48
